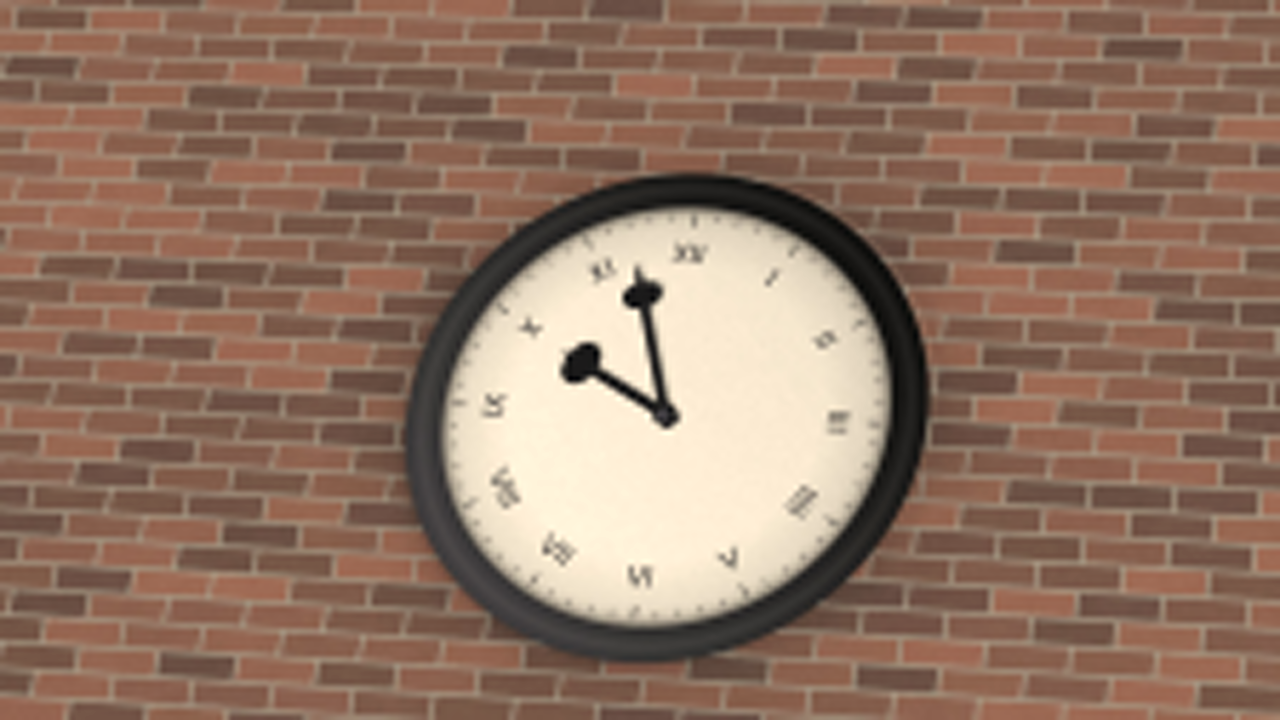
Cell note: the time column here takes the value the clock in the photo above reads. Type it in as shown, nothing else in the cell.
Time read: 9:57
